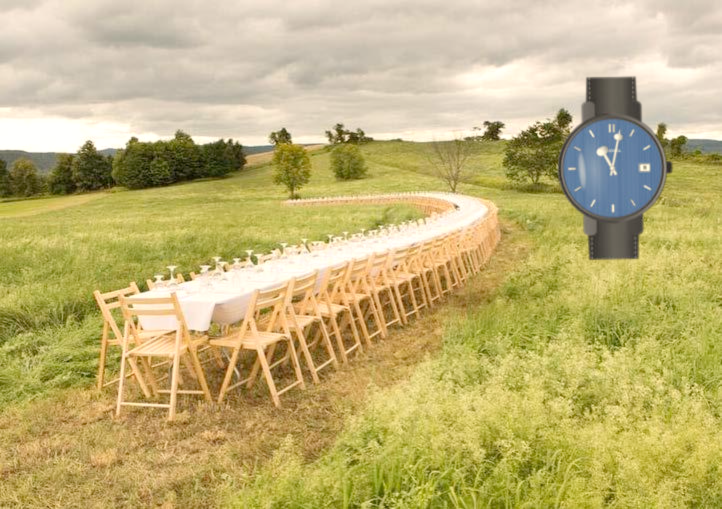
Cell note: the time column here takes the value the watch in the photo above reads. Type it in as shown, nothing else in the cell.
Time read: 11:02
